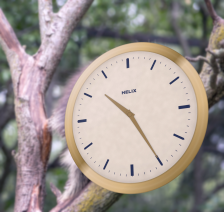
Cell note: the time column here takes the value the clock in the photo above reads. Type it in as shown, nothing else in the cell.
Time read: 10:25
